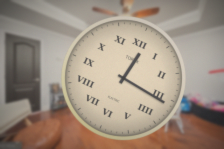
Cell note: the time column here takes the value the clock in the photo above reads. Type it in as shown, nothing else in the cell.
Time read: 12:16
